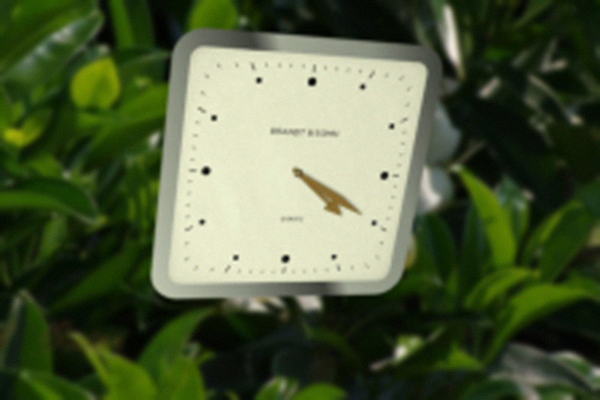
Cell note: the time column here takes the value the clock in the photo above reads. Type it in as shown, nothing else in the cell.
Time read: 4:20
